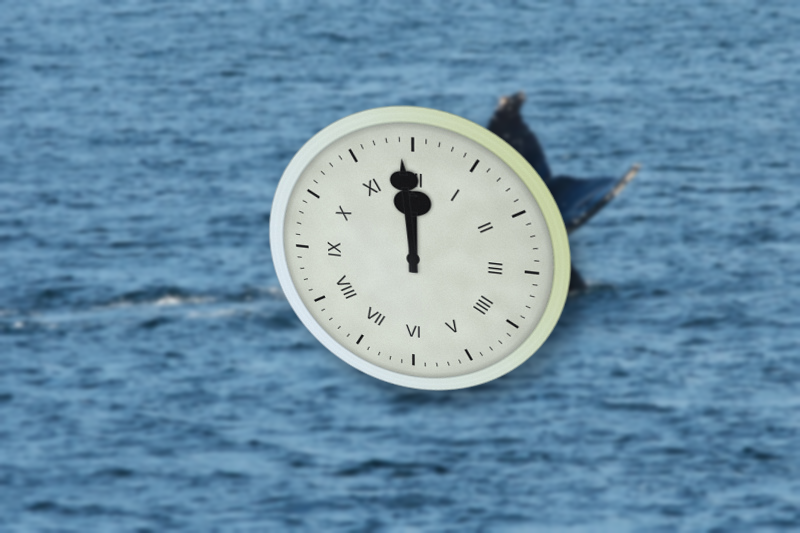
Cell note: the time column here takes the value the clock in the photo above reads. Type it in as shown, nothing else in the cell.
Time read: 11:59
